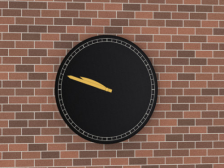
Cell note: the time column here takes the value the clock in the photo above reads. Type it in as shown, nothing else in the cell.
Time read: 9:48
